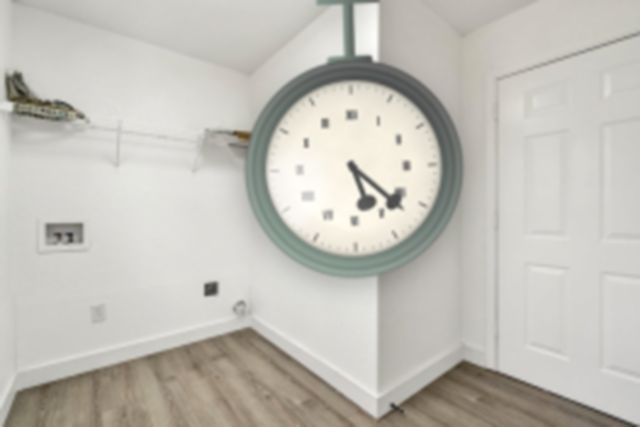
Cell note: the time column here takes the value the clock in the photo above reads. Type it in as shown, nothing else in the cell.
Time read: 5:22
